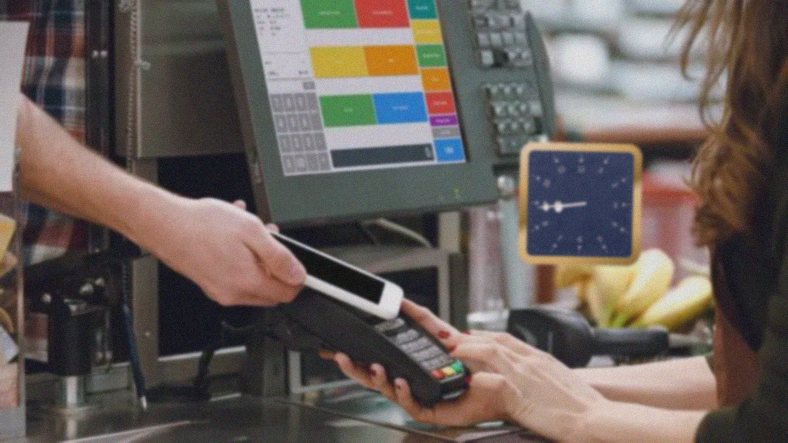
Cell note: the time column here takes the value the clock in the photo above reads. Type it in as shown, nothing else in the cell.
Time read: 8:44
